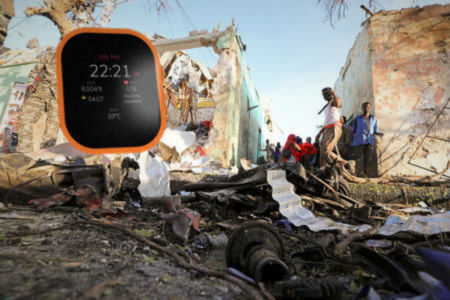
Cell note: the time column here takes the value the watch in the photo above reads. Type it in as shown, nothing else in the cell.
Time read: 22:21
